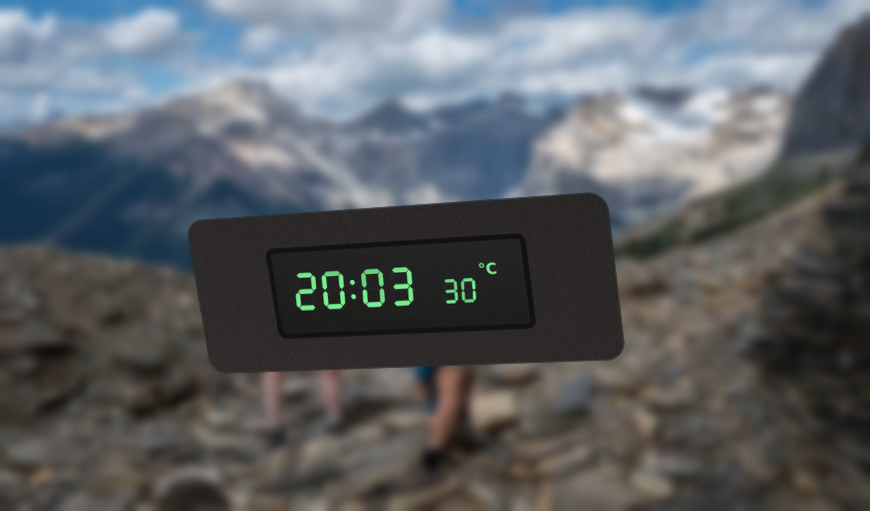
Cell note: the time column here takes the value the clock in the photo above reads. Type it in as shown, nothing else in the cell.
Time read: 20:03
